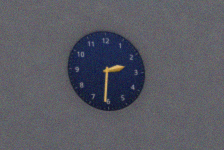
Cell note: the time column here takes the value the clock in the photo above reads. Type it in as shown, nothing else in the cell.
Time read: 2:31
